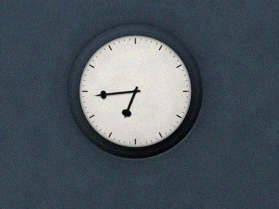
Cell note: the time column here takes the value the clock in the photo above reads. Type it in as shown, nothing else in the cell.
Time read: 6:44
